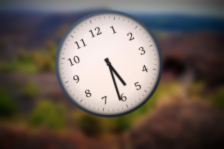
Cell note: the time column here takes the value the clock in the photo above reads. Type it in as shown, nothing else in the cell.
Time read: 5:31
